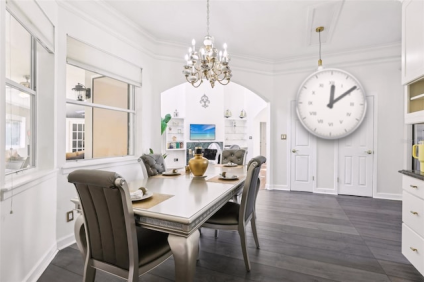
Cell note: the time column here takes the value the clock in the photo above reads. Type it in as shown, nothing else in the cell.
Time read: 12:09
